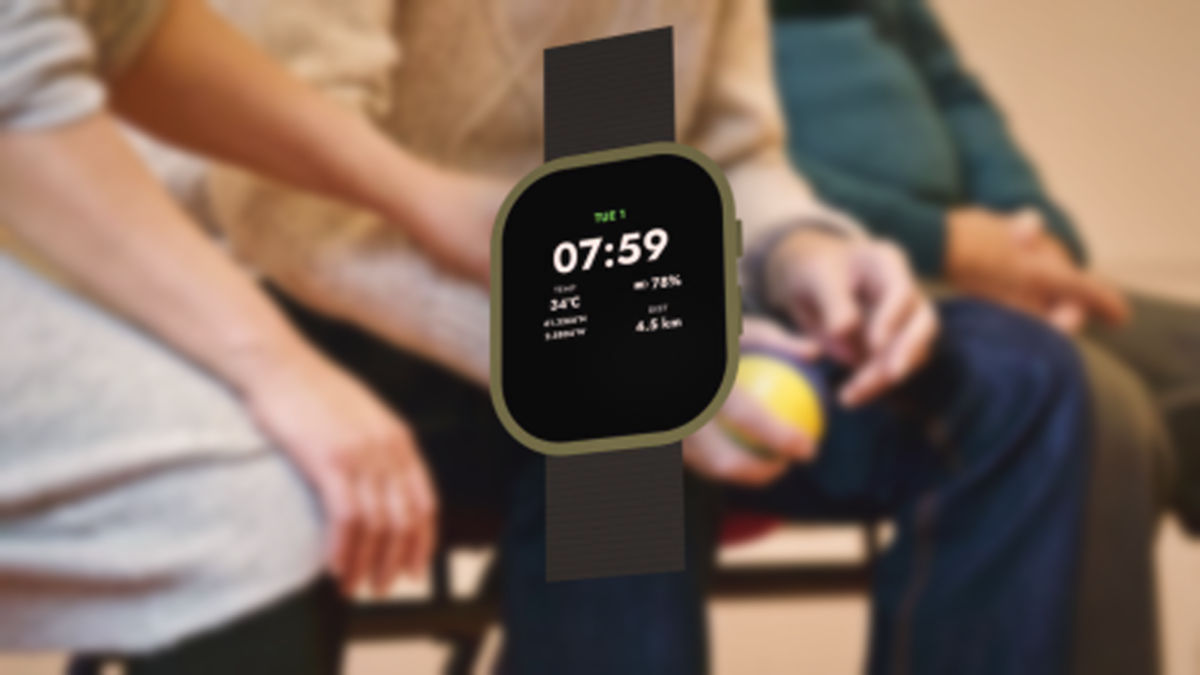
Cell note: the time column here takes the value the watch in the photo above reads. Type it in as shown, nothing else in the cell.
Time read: 7:59
